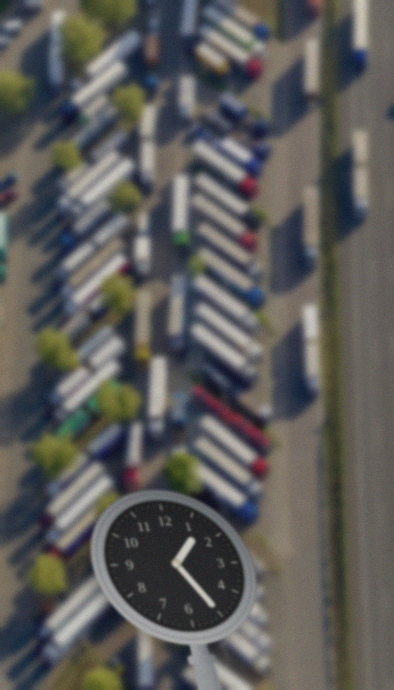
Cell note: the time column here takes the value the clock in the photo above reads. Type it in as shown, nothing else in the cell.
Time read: 1:25
